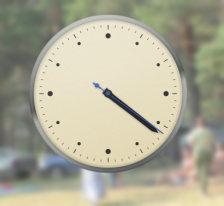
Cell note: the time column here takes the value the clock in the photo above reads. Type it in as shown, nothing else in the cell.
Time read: 4:21:21
